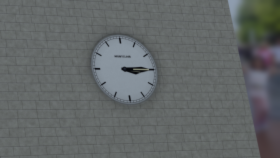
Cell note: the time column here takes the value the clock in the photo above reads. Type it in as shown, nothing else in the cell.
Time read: 3:15
